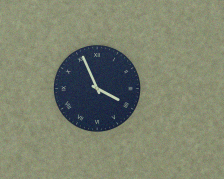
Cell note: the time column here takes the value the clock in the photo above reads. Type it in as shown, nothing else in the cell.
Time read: 3:56
